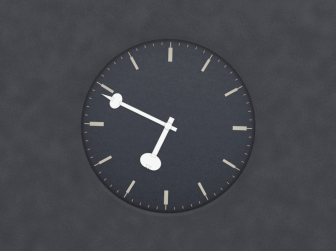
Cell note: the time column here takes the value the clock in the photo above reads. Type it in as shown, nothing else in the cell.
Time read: 6:49
